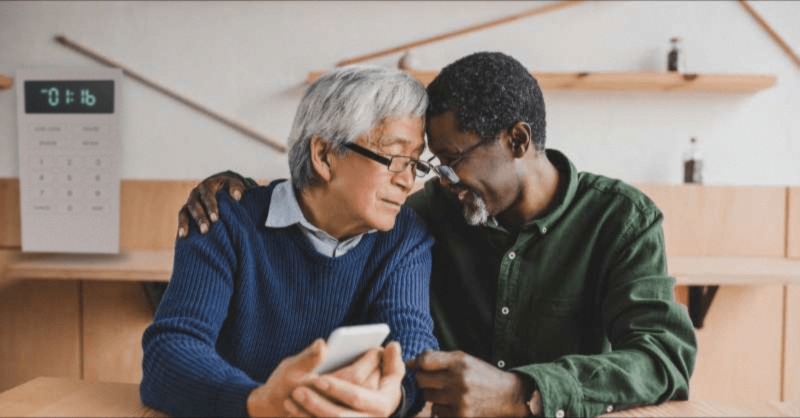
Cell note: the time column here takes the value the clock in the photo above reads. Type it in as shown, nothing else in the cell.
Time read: 1:16
